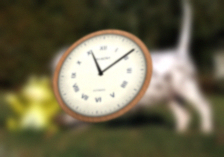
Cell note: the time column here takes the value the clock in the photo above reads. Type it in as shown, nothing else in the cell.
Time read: 11:09
